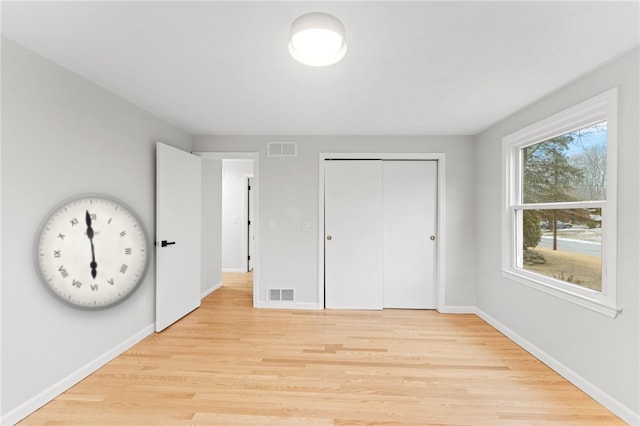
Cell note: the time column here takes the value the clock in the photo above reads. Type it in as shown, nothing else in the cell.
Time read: 5:59
